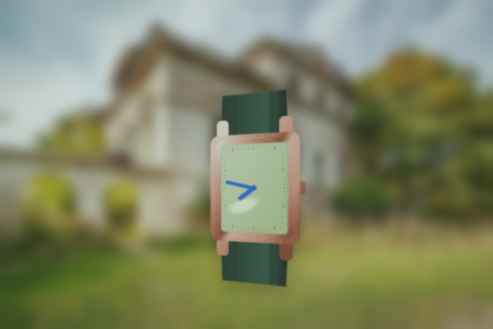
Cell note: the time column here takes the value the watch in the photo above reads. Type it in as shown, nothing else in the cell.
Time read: 7:47
